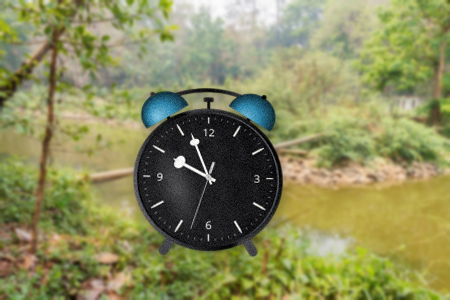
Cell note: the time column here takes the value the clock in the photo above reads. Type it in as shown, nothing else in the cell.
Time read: 9:56:33
